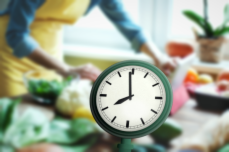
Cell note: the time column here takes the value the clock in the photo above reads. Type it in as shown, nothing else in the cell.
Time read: 7:59
